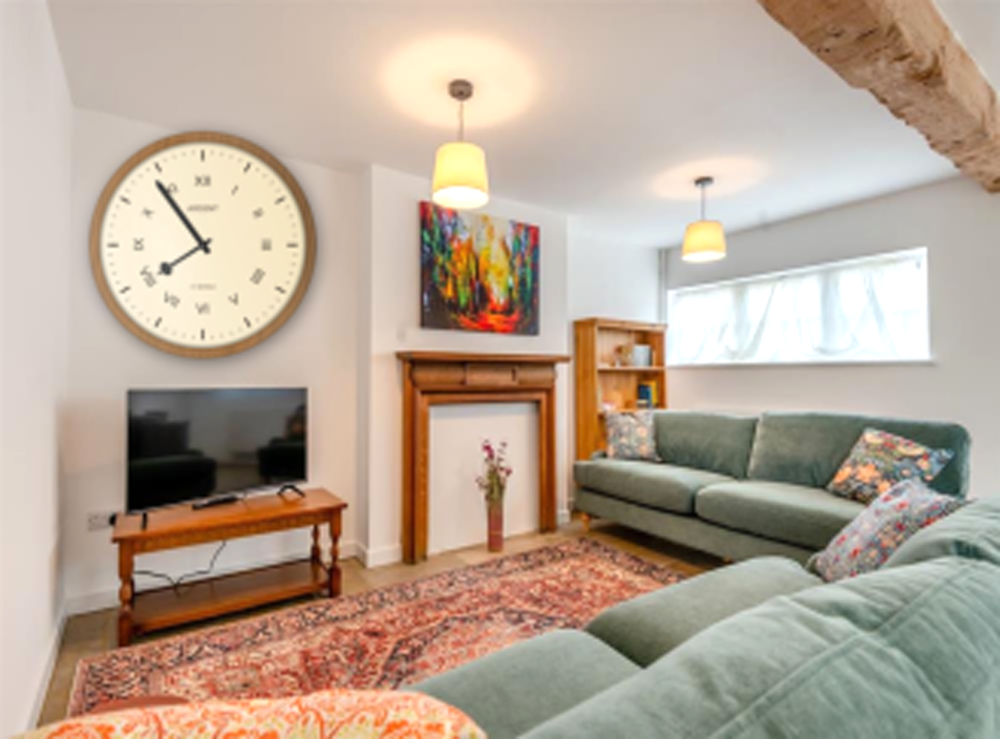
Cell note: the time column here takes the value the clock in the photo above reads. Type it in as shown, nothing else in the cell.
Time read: 7:54
